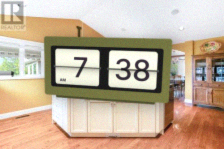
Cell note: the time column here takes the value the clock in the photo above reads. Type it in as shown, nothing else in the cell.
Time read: 7:38
